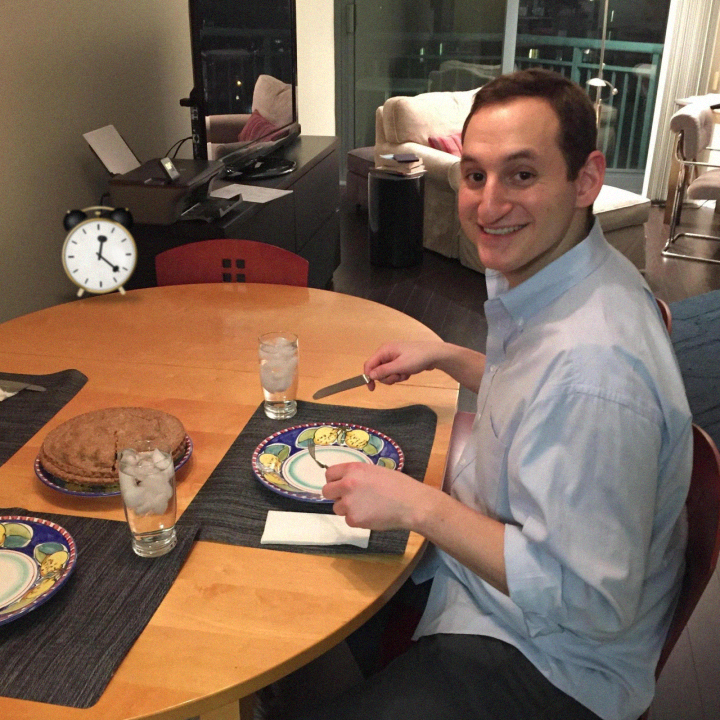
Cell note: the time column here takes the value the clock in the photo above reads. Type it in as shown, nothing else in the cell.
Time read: 12:22
